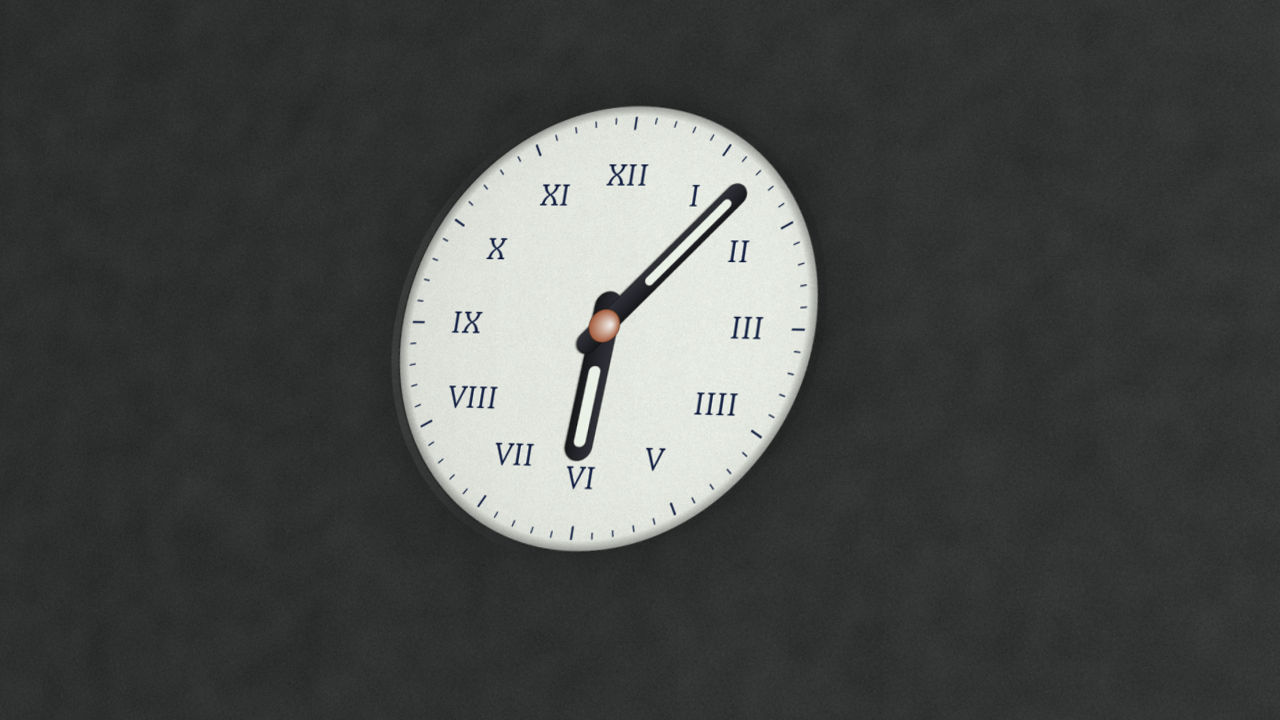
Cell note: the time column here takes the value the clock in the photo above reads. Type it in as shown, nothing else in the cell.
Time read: 6:07
